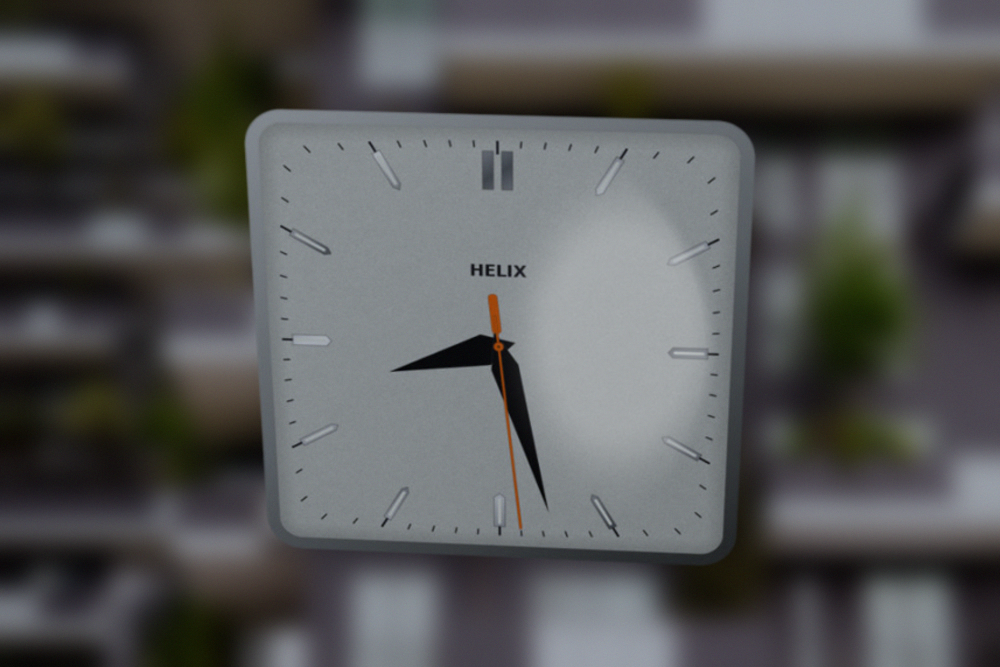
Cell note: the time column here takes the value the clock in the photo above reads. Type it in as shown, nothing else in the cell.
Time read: 8:27:29
